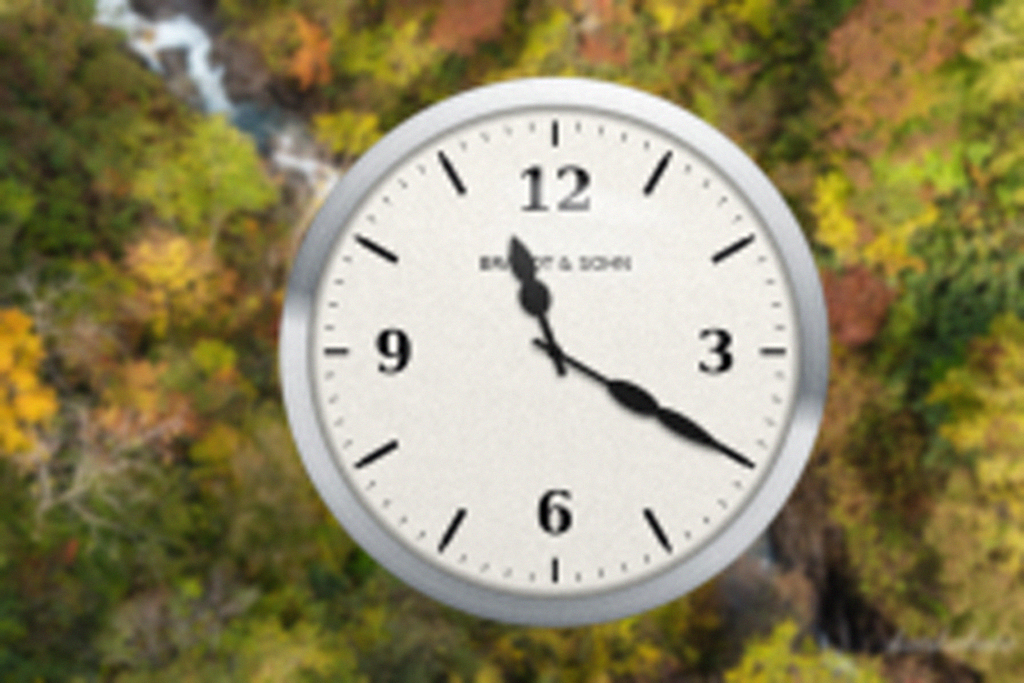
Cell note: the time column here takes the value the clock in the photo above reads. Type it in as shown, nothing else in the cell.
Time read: 11:20
